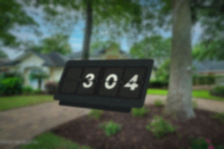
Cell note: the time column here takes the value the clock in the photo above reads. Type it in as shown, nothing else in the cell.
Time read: 3:04
